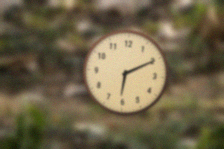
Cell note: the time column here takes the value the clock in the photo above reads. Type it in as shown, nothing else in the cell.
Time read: 6:10
